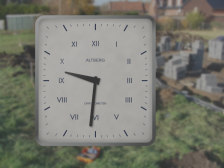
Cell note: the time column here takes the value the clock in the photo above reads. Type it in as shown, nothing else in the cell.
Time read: 9:31
